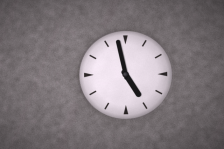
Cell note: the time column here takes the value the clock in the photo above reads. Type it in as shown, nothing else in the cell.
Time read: 4:58
